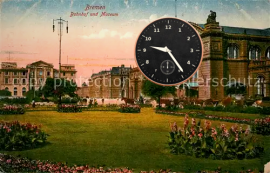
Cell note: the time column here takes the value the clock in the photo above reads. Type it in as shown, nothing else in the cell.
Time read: 9:24
